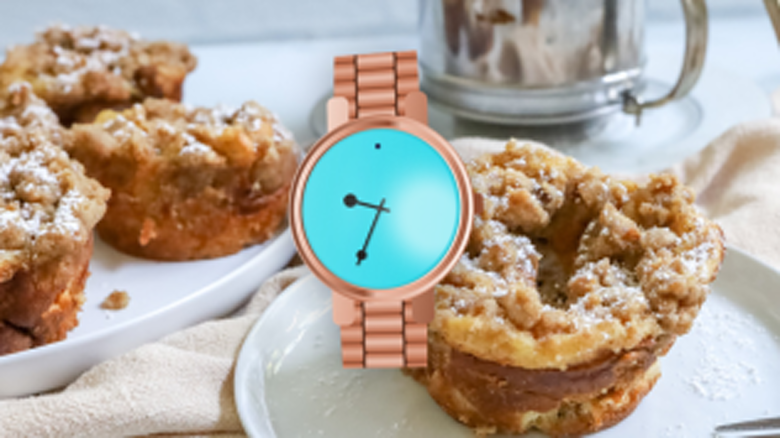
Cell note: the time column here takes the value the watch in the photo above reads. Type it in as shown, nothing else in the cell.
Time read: 9:34
